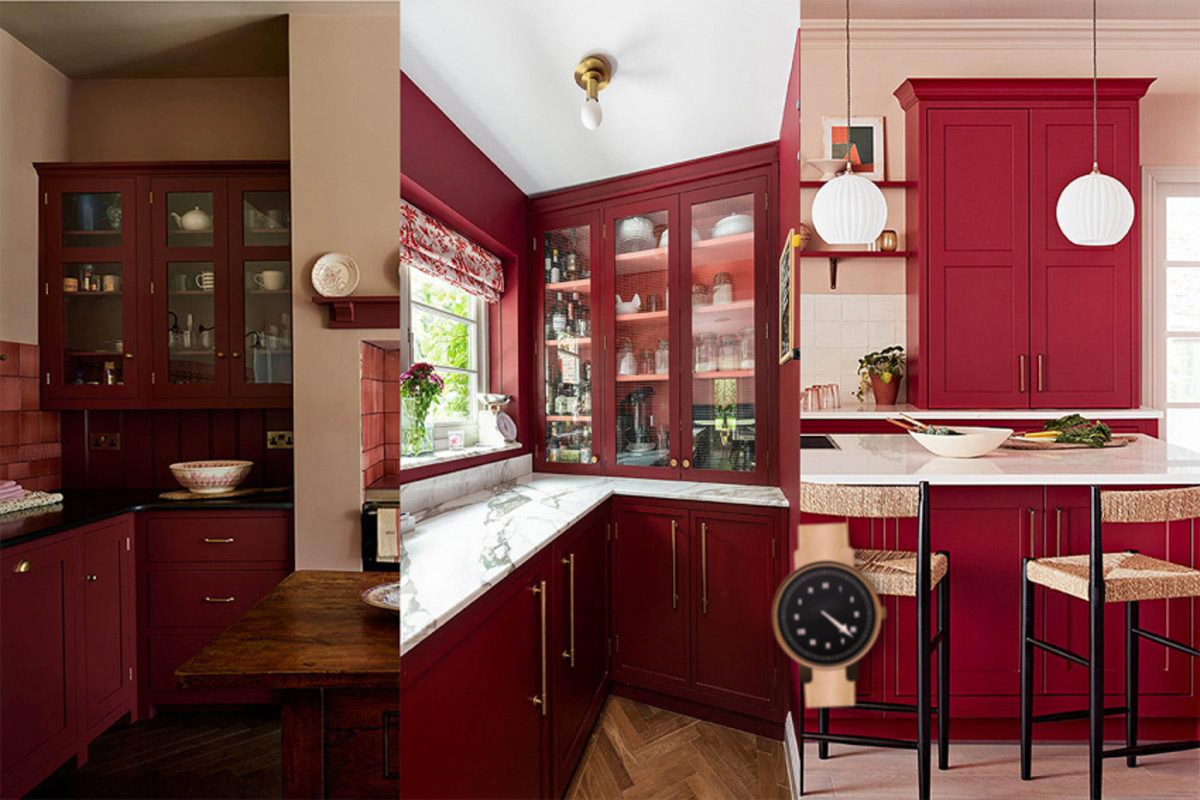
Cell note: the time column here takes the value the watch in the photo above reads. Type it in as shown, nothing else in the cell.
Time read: 4:22
